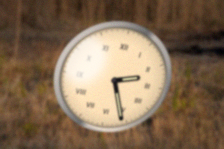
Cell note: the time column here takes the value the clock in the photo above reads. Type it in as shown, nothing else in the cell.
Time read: 2:26
